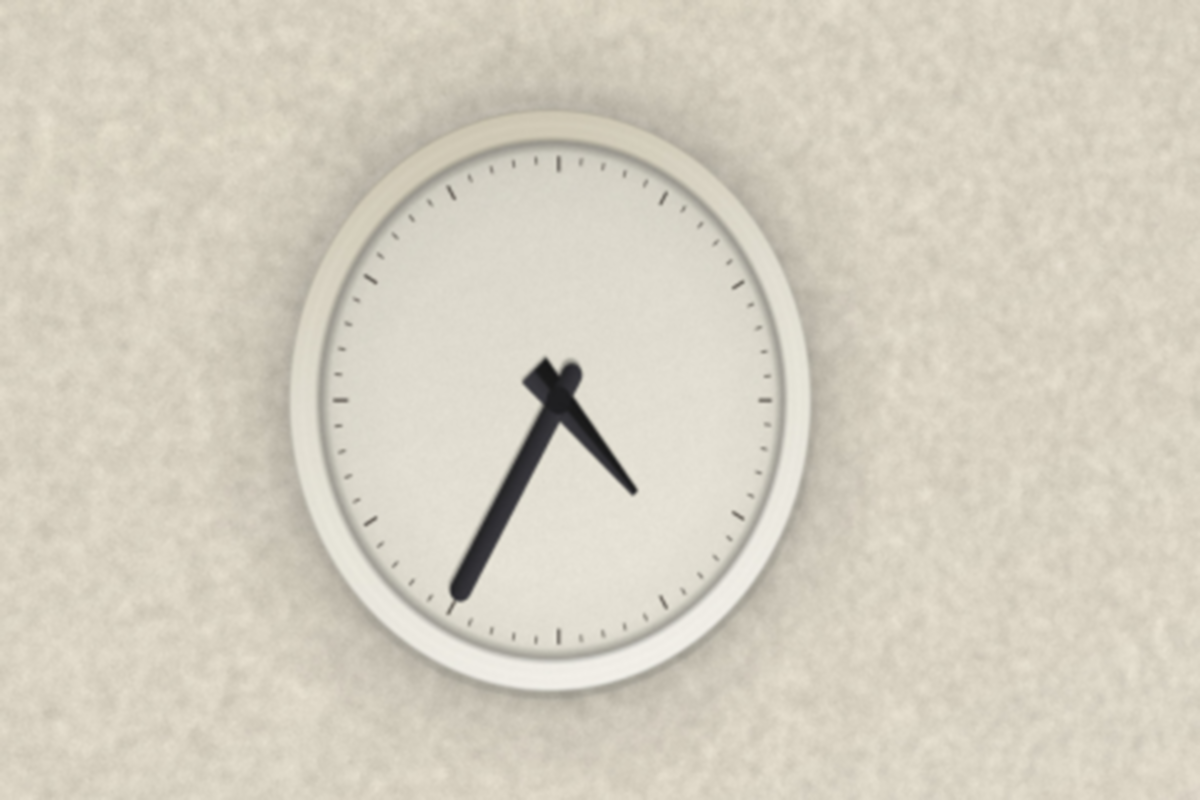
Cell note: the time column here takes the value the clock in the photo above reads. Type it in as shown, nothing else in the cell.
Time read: 4:35
